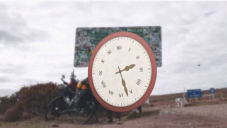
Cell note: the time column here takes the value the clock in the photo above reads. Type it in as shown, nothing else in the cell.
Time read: 2:27
